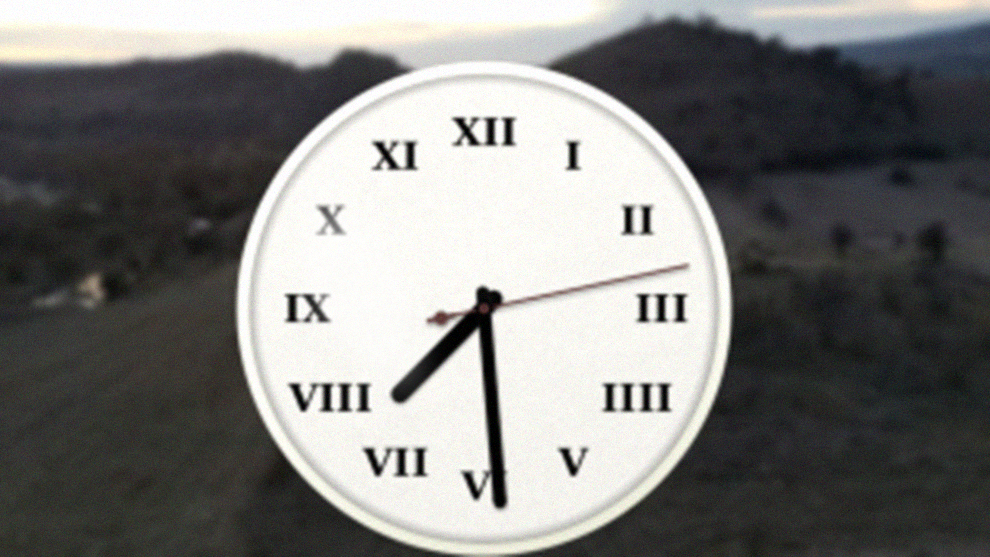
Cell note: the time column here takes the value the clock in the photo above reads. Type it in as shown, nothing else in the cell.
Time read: 7:29:13
